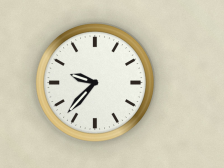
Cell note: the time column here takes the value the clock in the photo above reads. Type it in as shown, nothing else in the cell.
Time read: 9:37
